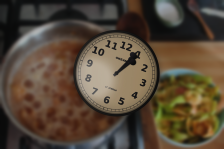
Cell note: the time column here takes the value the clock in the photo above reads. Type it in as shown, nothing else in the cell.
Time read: 1:04
